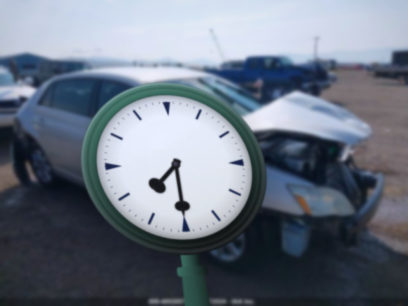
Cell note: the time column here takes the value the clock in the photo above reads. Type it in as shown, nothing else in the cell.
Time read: 7:30
